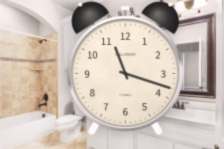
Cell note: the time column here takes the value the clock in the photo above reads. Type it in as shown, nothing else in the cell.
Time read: 11:18
